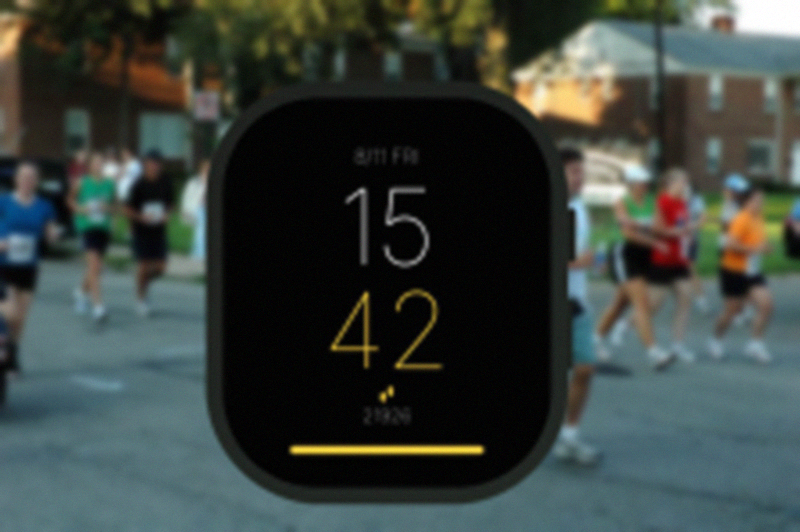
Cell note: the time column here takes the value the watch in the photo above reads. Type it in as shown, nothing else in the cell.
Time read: 15:42
